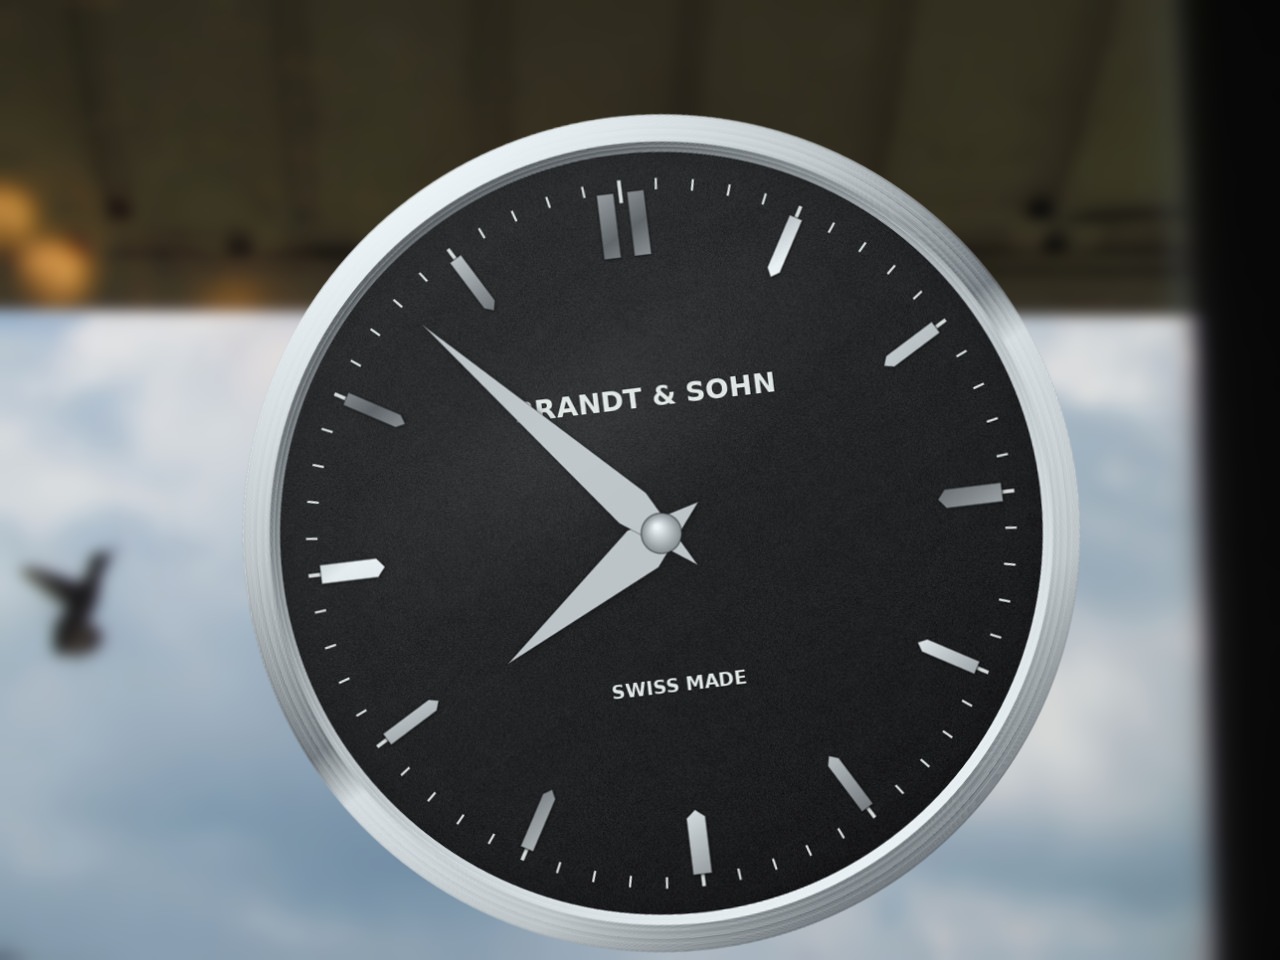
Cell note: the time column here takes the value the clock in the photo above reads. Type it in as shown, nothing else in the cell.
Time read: 7:53
